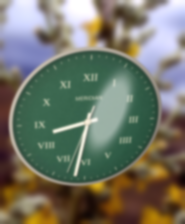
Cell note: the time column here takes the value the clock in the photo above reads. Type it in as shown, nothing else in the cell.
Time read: 8:31:33
